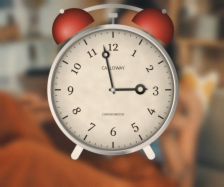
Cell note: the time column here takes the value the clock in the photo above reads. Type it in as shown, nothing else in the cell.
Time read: 2:58
